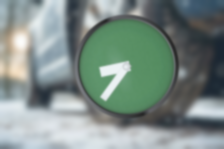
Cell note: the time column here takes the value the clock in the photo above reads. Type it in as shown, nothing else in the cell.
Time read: 8:36
